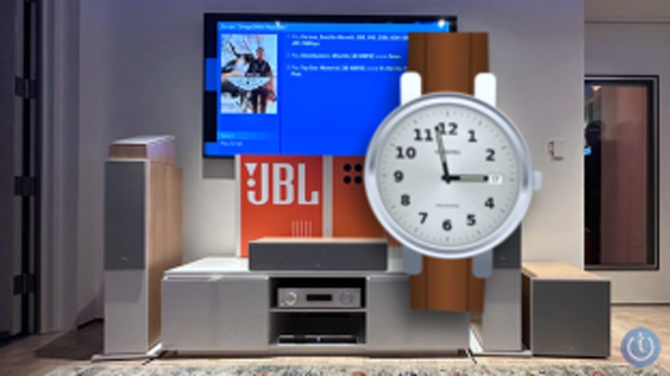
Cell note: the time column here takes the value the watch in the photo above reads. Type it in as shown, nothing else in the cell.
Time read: 2:58
